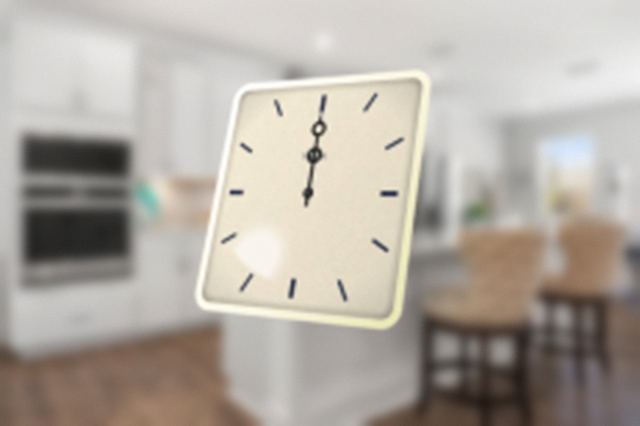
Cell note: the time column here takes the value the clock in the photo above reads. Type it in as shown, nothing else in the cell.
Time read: 12:00
